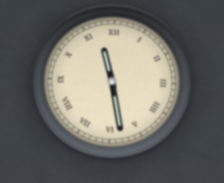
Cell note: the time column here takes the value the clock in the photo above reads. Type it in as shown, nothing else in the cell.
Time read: 11:28
